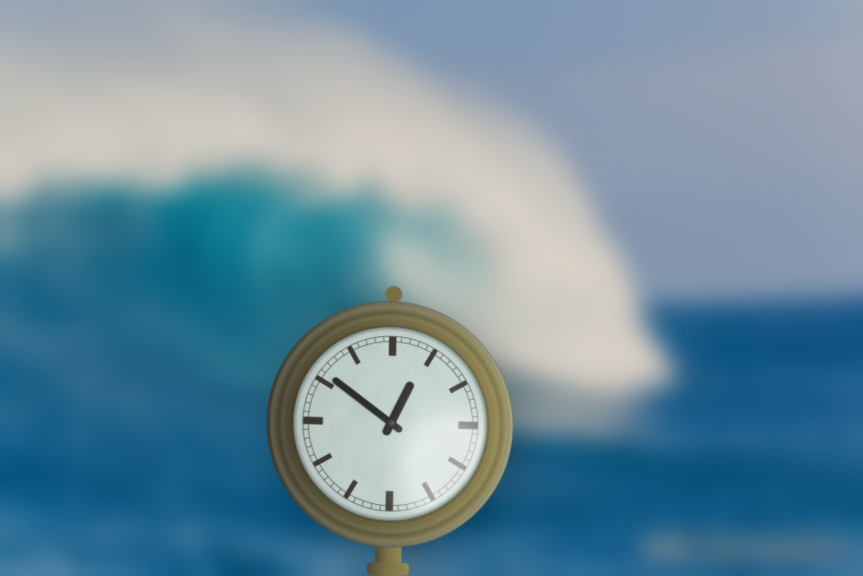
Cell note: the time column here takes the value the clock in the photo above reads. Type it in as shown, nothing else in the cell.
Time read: 12:51
